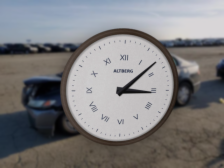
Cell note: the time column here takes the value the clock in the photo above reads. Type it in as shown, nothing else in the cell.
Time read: 3:08
